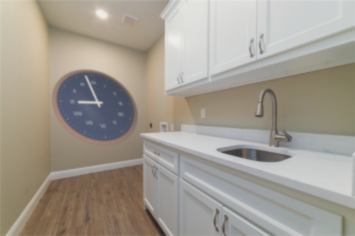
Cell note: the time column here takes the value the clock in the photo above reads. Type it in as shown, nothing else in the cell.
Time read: 8:58
